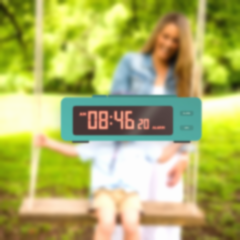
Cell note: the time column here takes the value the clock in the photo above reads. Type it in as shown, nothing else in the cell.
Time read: 8:46
